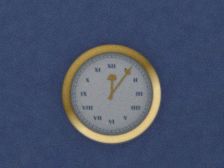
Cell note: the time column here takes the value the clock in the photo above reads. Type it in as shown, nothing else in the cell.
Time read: 12:06
